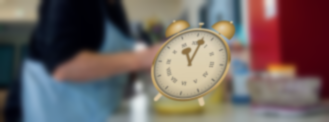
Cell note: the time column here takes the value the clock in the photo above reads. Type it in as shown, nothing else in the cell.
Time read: 11:02
